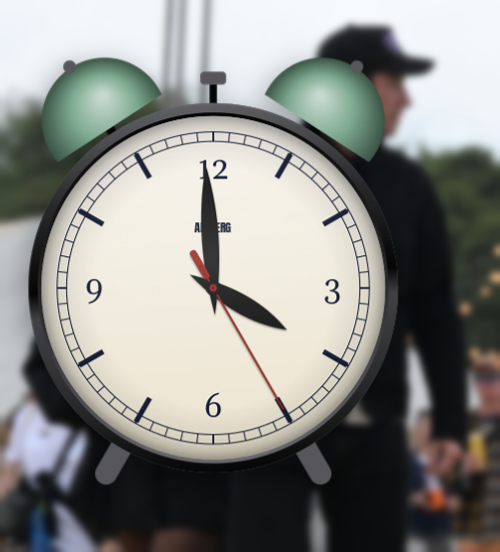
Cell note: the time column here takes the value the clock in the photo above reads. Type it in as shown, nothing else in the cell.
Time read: 3:59:25
